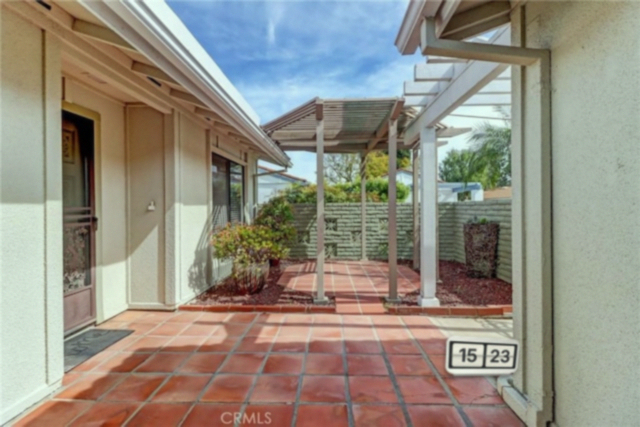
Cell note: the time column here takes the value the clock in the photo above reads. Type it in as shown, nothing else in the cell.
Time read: 15:23
